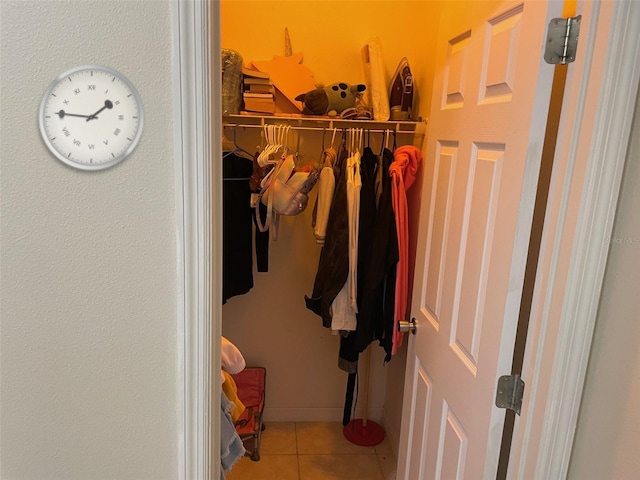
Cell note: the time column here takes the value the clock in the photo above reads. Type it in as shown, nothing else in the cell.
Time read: 1:46
